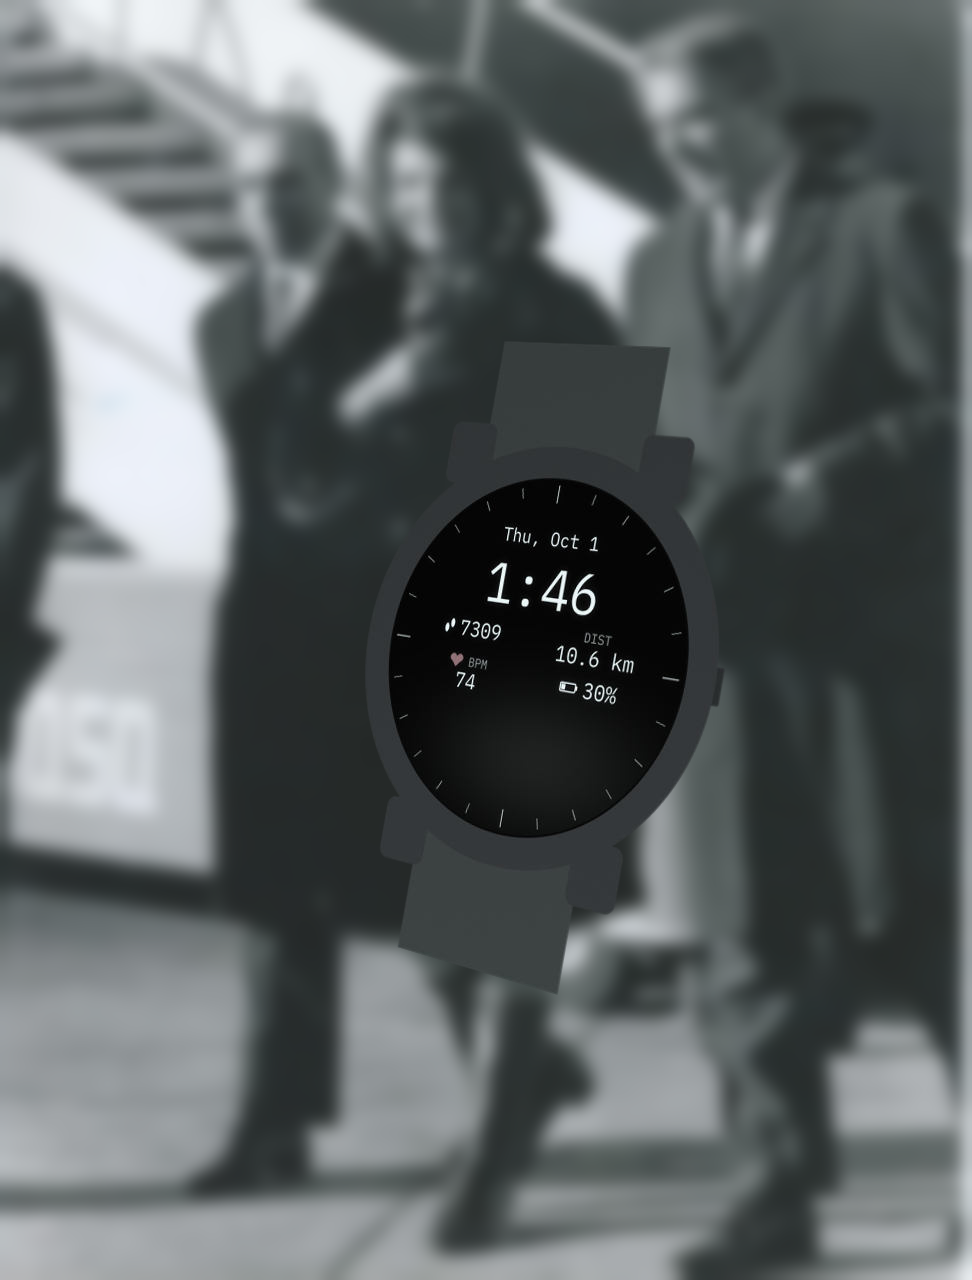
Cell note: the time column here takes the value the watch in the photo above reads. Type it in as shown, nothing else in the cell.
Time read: 1:46
